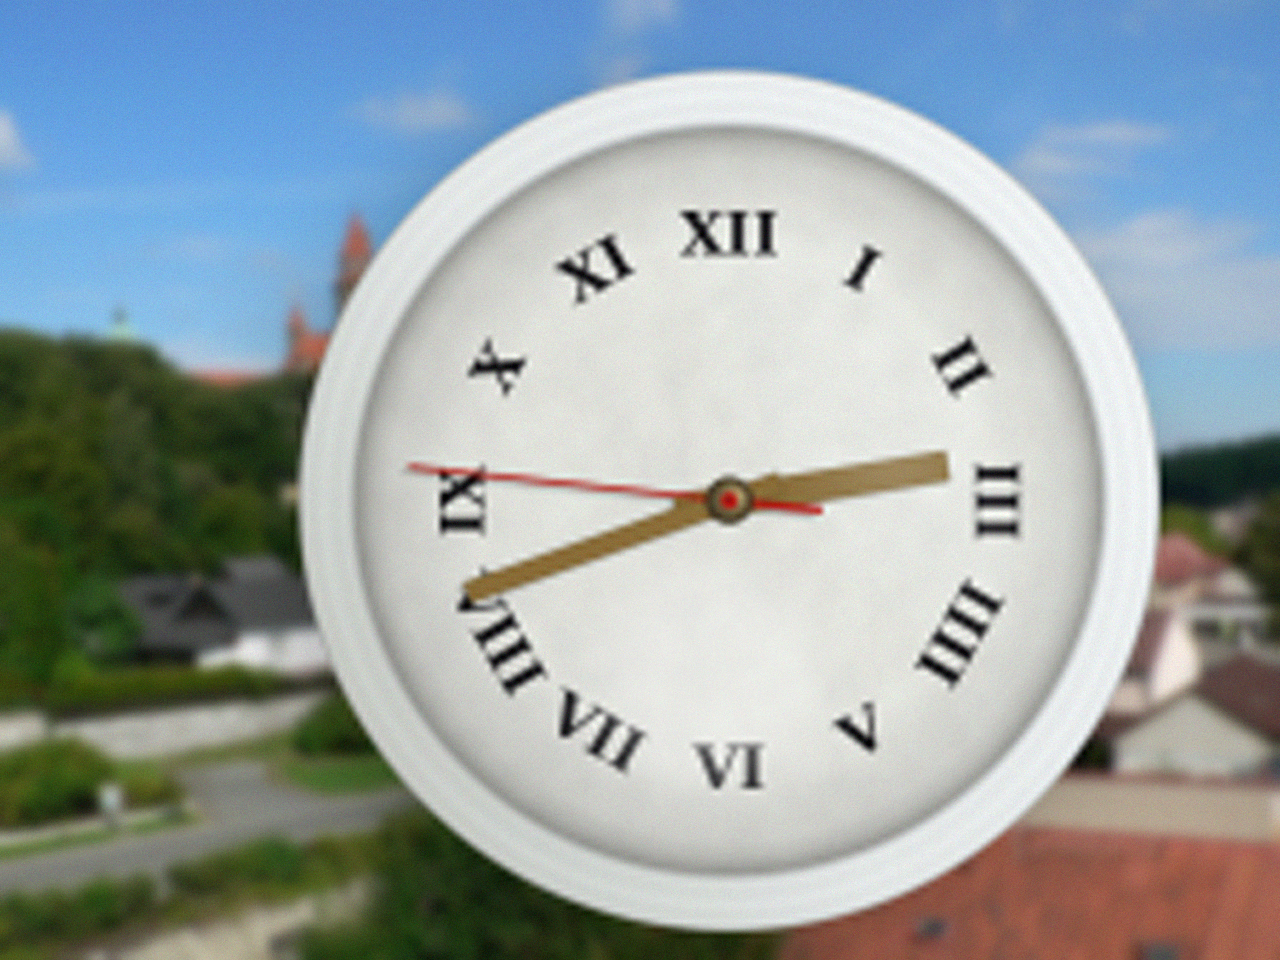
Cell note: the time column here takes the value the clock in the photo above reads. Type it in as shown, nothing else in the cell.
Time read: 2:41:46
